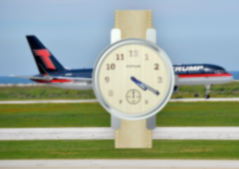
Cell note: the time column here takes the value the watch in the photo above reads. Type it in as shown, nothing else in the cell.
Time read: 4:20
